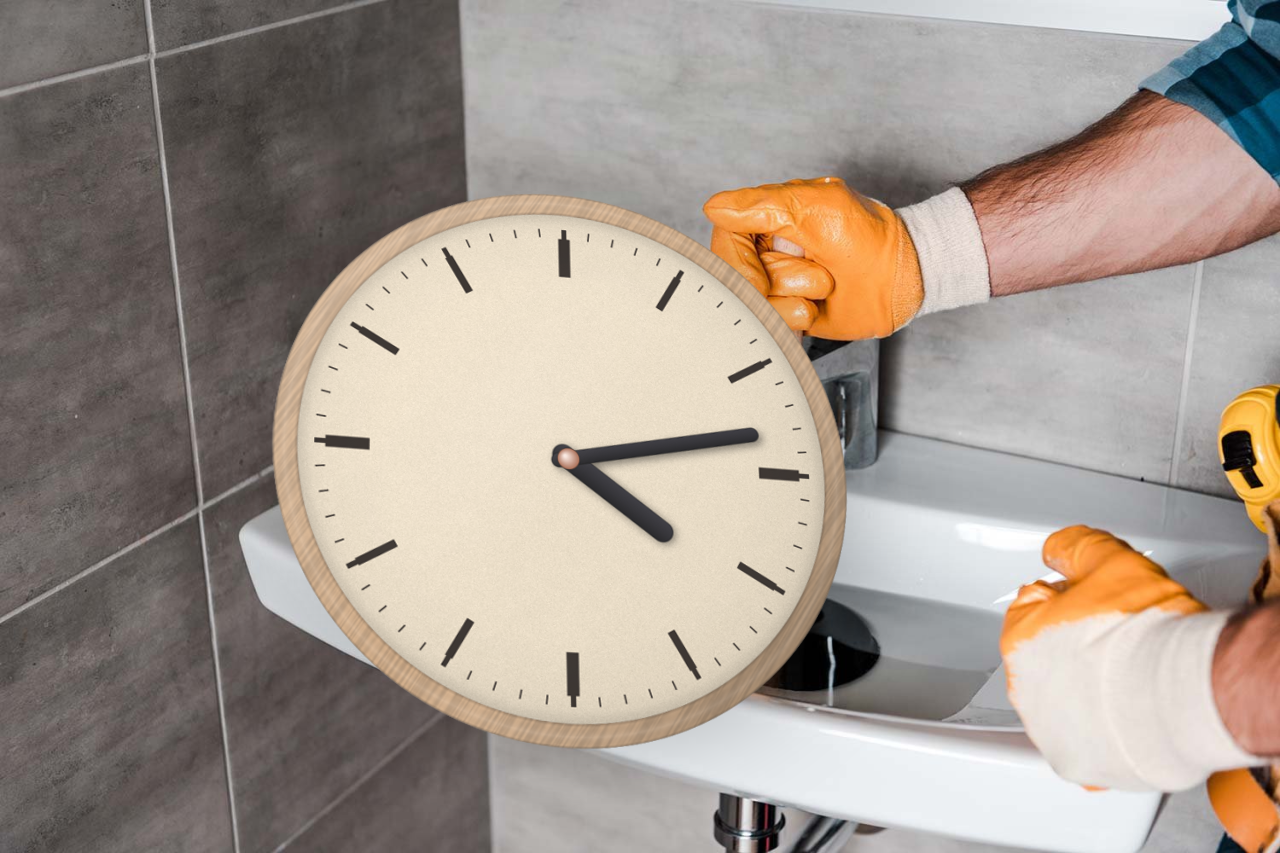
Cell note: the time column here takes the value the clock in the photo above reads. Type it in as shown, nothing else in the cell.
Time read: 4:13
